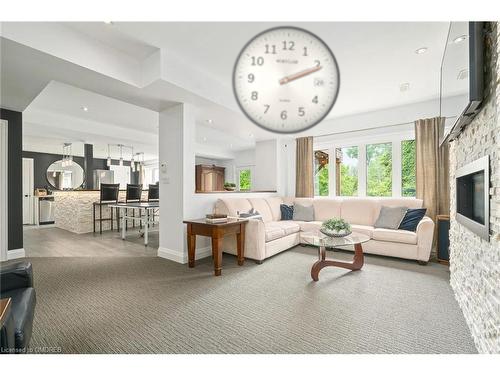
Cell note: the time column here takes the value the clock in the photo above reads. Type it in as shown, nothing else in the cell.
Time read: 2:11
